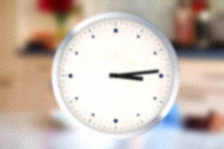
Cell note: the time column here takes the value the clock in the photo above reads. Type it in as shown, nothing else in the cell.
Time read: 3:14
